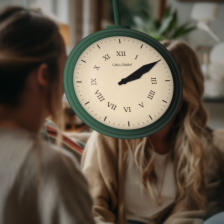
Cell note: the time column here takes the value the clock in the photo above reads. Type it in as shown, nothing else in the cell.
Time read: 2:10
